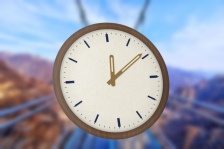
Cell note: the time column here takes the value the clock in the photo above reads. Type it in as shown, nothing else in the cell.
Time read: 12:09
